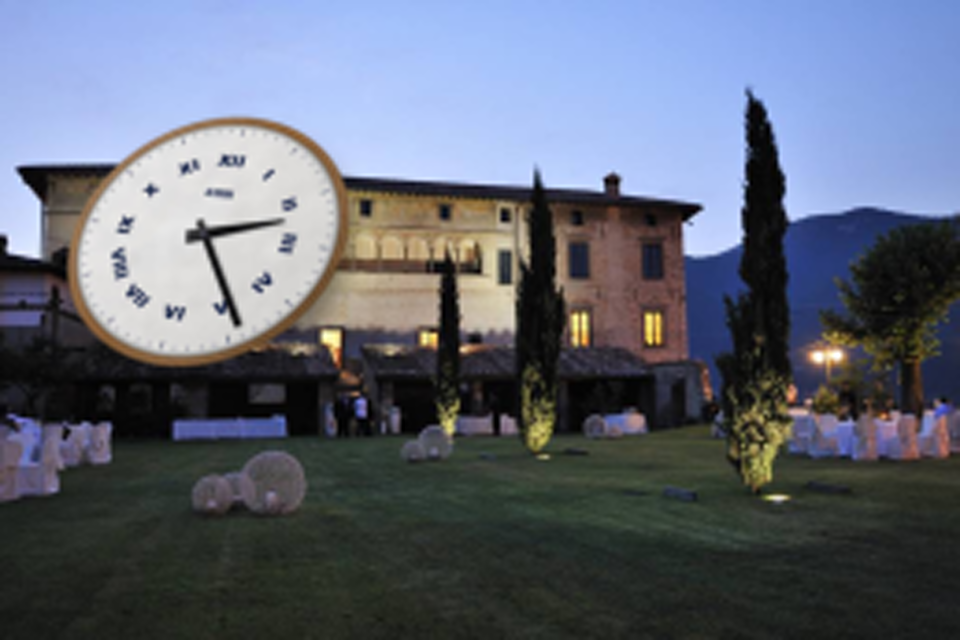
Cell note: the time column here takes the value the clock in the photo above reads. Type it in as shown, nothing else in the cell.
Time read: 2:24
